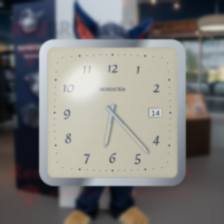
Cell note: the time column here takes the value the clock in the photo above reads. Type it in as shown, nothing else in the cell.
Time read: 6:23
